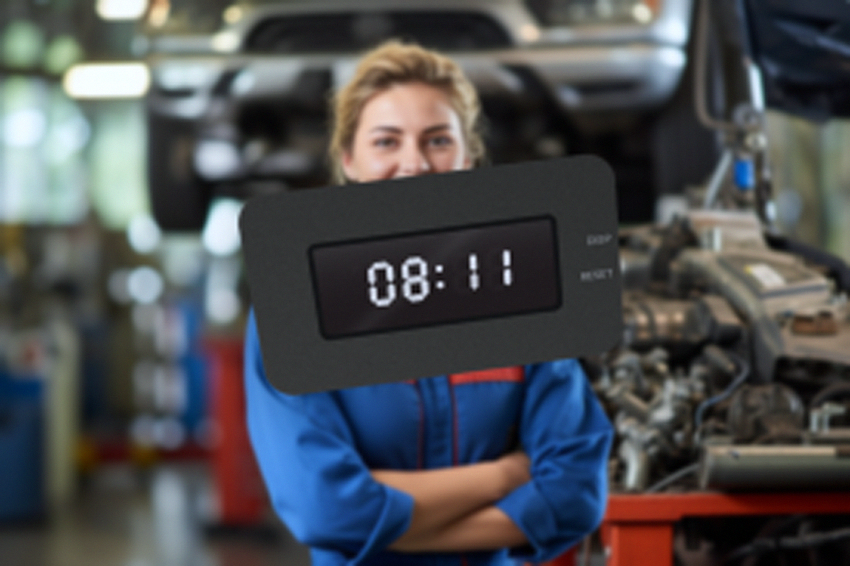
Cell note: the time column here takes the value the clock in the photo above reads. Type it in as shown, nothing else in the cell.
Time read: 8:11
